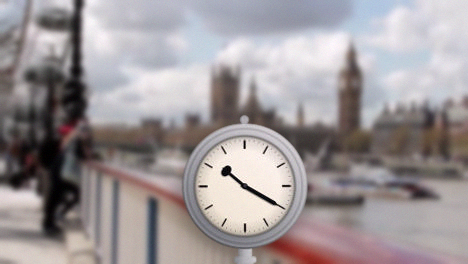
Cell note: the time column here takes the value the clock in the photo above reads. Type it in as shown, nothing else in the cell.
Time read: 10:20
